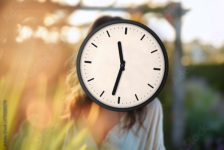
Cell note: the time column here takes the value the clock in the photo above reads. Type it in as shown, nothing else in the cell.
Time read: 11:32
